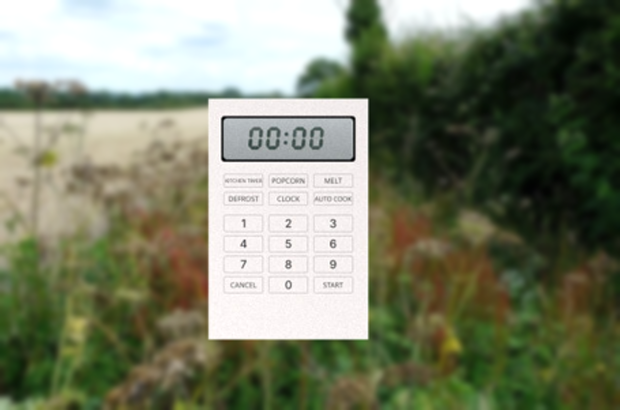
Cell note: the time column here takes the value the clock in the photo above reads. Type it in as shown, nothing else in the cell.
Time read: 0:00
